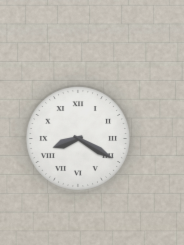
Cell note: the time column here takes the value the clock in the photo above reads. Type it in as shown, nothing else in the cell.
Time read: 8:20
